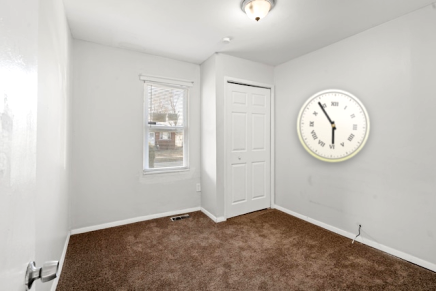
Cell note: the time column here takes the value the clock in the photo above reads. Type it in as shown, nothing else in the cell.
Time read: 5:54
